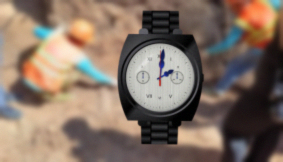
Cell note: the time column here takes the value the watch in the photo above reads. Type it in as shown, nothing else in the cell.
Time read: 2:01
